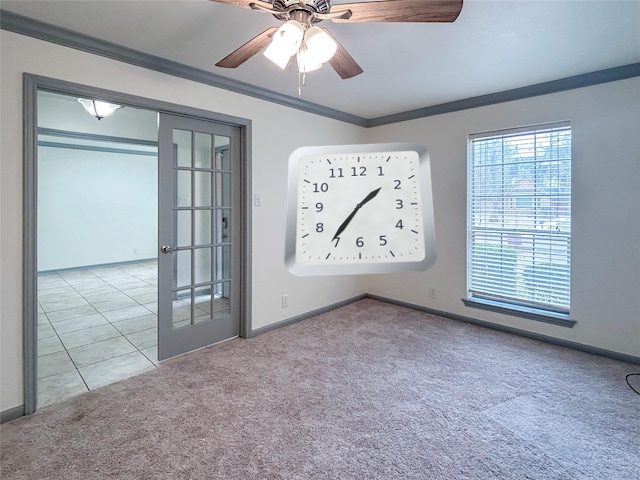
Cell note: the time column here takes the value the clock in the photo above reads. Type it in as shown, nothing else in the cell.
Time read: 1:36
